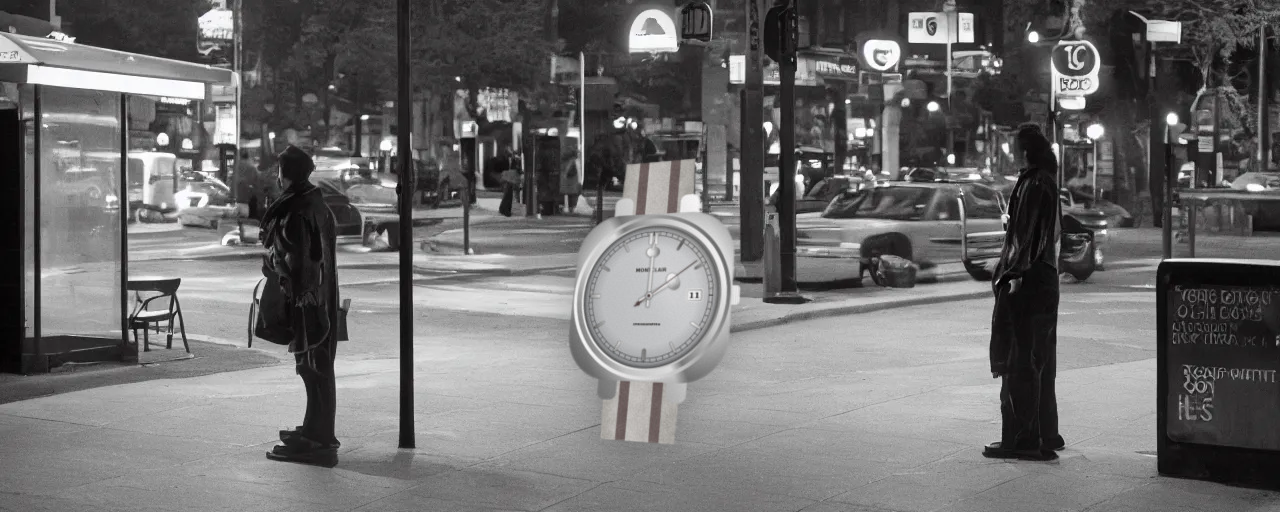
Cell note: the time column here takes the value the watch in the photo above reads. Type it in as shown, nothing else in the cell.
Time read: 2:00:09
